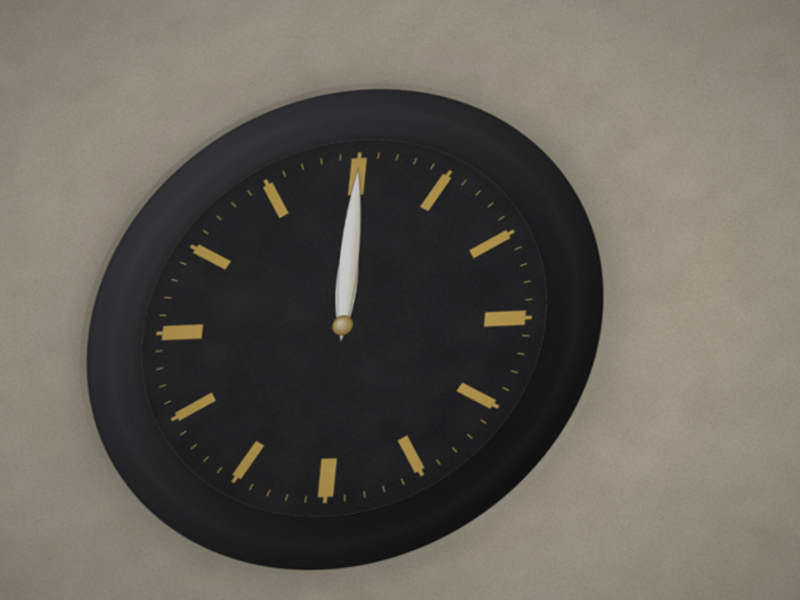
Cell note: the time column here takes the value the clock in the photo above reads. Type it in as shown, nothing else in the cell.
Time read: 12:00
